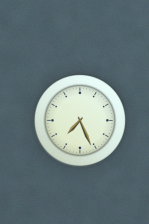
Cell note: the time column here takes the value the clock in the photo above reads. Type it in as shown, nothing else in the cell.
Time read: 7:26
